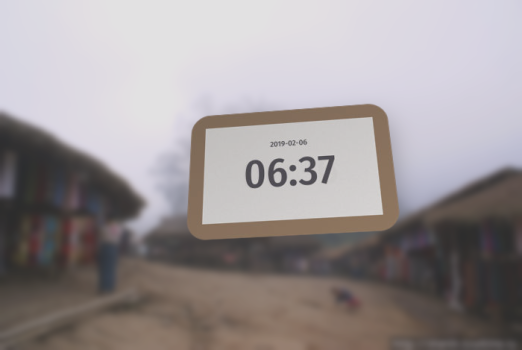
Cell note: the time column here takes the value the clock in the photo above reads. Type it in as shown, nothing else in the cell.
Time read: 6:37
